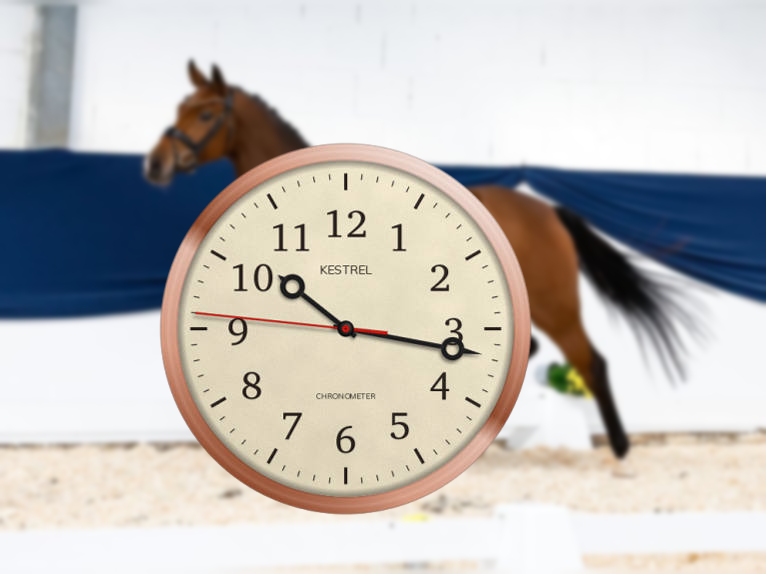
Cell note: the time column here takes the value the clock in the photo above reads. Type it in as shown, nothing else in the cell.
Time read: 10:16:46
